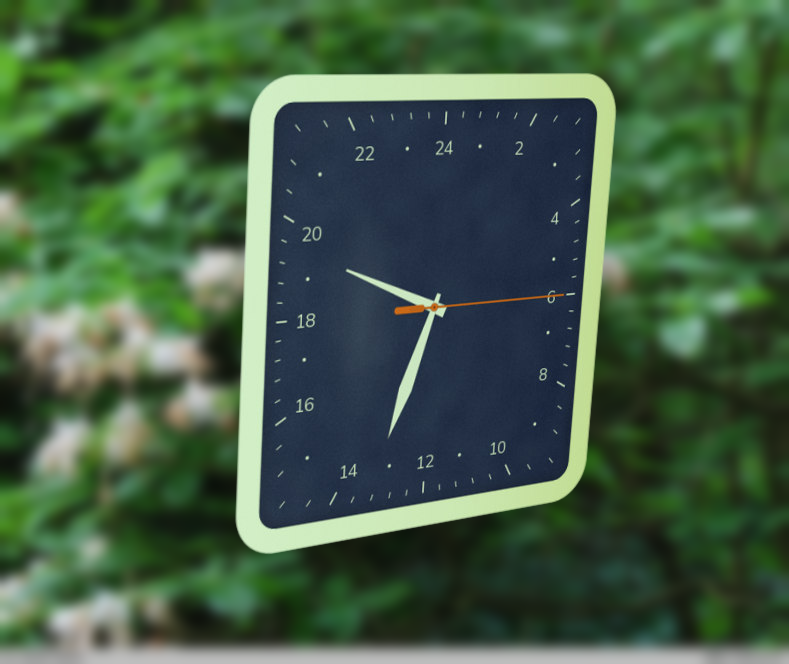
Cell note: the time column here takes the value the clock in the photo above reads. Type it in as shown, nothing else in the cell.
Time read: 19:33:15
